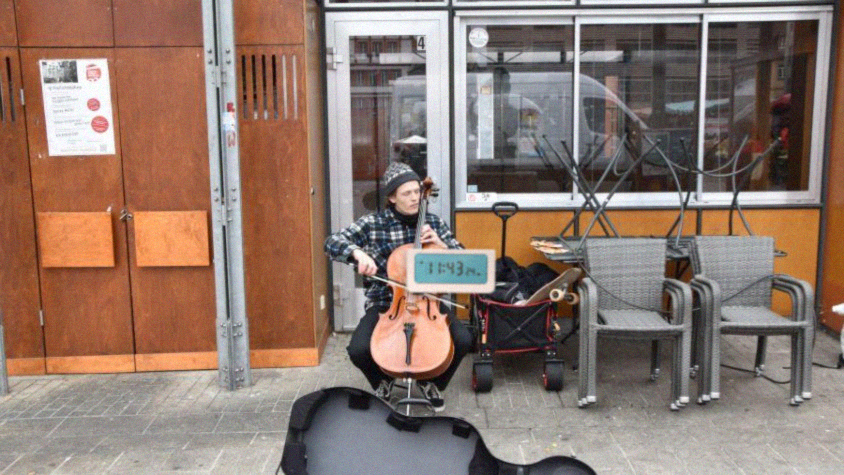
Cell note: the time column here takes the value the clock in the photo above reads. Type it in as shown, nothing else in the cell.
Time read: 11:43
